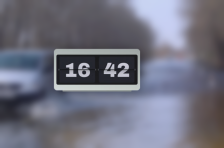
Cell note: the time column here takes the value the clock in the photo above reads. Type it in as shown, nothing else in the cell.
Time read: 16:42
